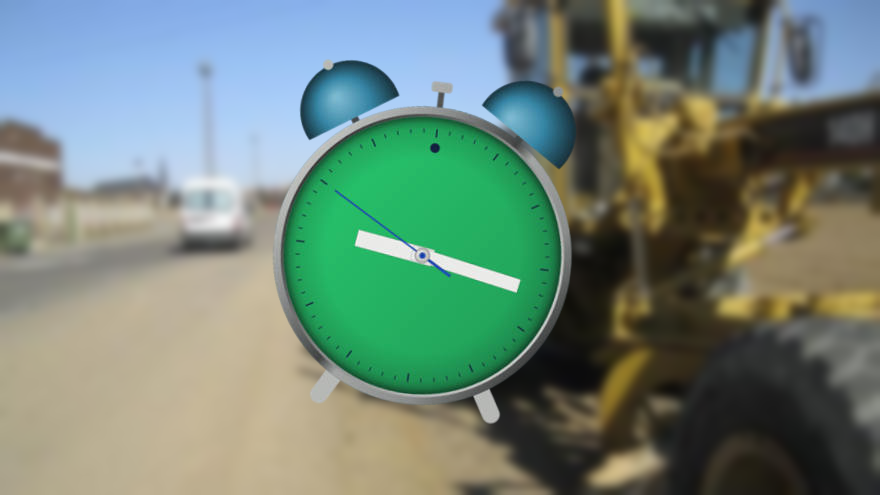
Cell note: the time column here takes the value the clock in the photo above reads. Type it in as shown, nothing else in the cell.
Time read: 9:16:50
